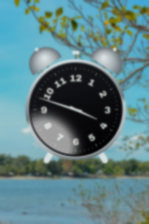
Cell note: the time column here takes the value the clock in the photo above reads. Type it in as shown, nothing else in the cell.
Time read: 3:48
